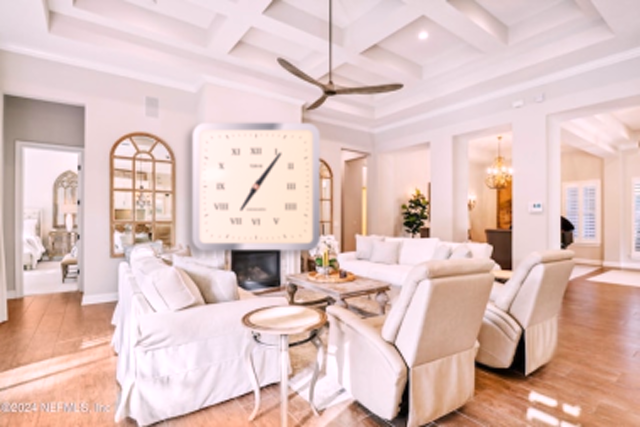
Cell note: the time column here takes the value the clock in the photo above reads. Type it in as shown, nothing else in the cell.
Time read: 7:06
